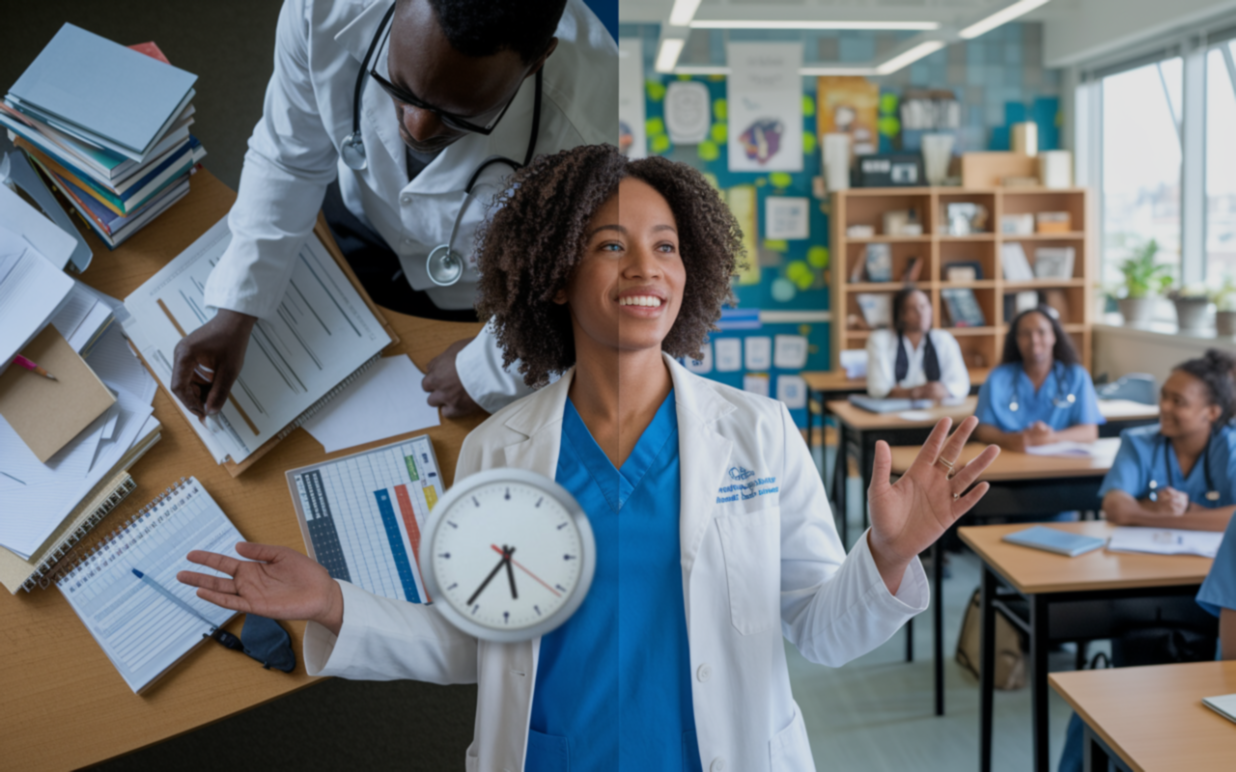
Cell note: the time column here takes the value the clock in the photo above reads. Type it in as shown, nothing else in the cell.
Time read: 5:36:21
